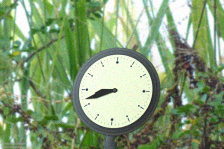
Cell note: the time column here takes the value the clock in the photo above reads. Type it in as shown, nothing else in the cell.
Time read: 8:42
